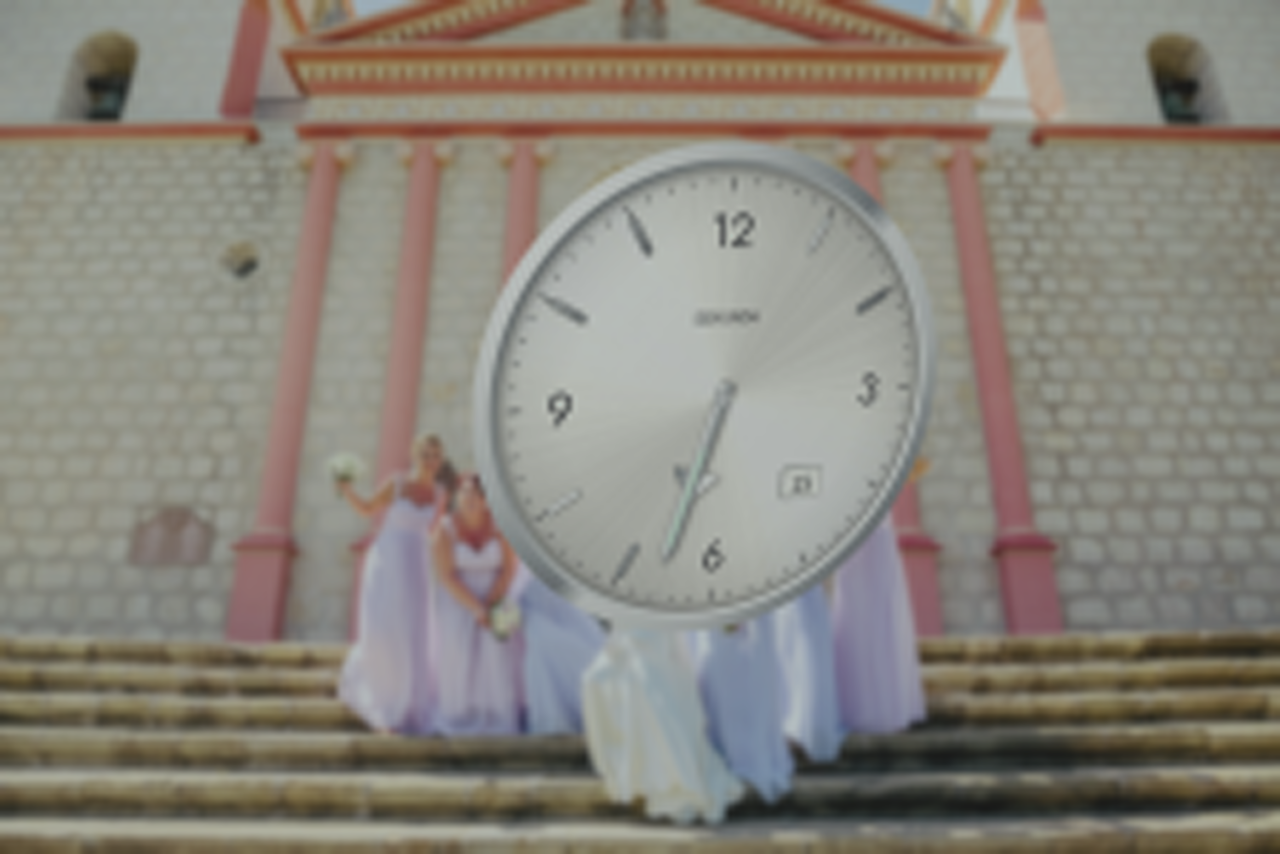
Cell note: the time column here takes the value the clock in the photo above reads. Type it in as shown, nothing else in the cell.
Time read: 6:33
